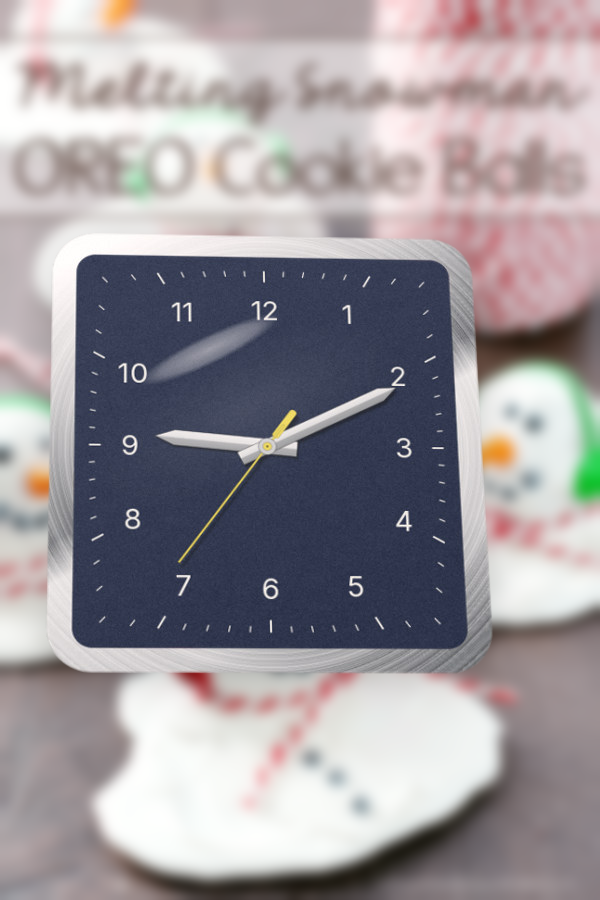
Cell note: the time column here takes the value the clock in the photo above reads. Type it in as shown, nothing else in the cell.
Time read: 9:10:36
